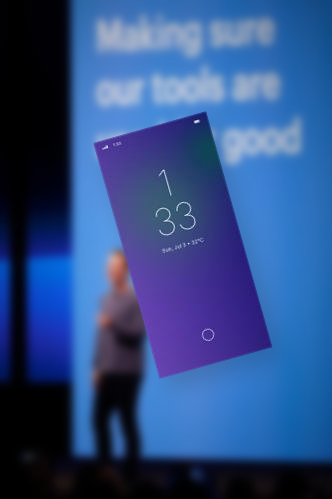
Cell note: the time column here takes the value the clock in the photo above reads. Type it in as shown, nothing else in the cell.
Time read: 1:33
